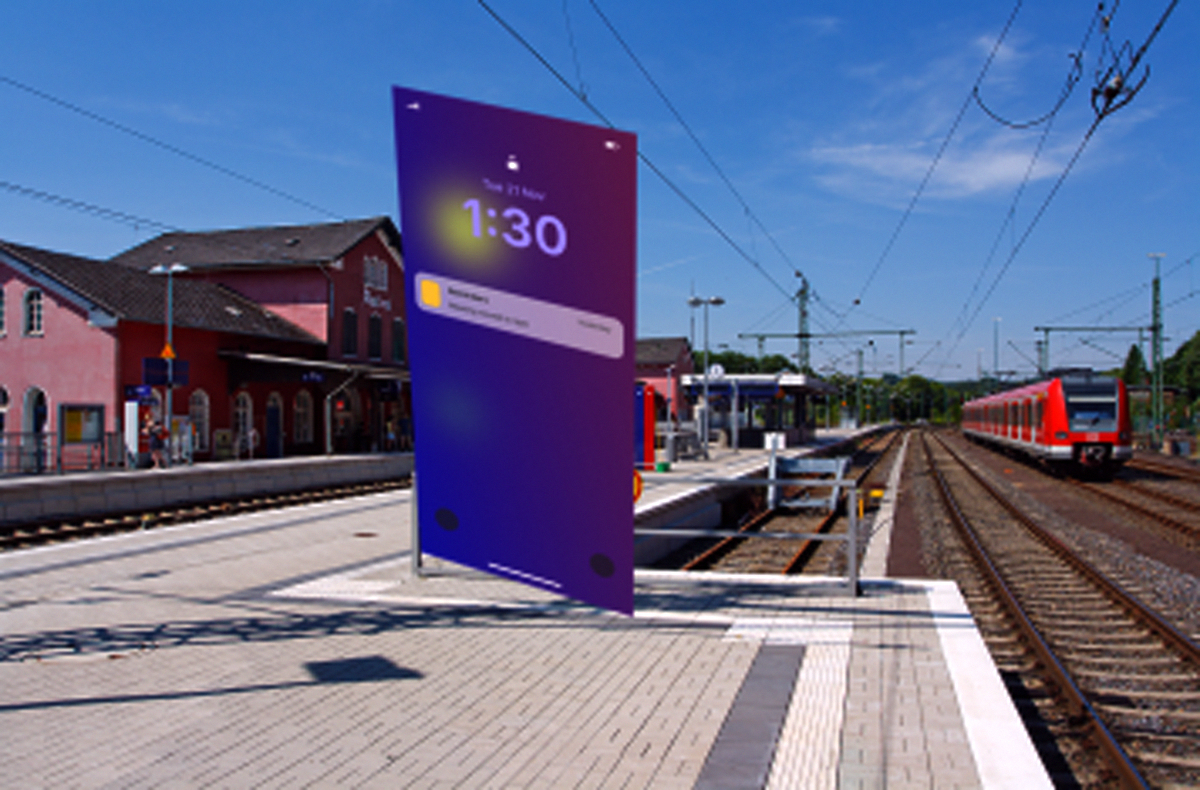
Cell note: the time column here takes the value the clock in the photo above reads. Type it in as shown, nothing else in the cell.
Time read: 1:30
